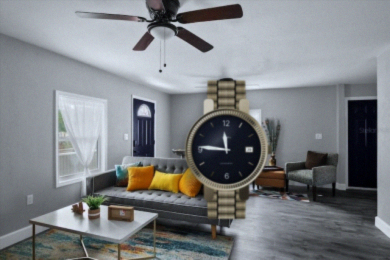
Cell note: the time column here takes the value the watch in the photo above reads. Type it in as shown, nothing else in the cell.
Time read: 11:46
